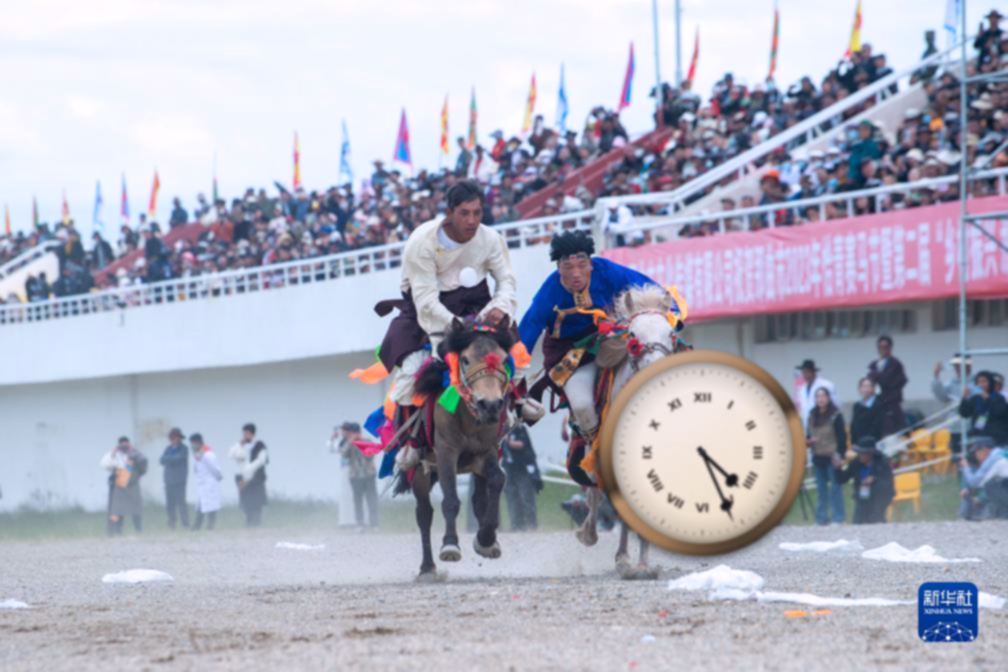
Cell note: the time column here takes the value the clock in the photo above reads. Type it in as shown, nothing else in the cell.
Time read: 4:26
